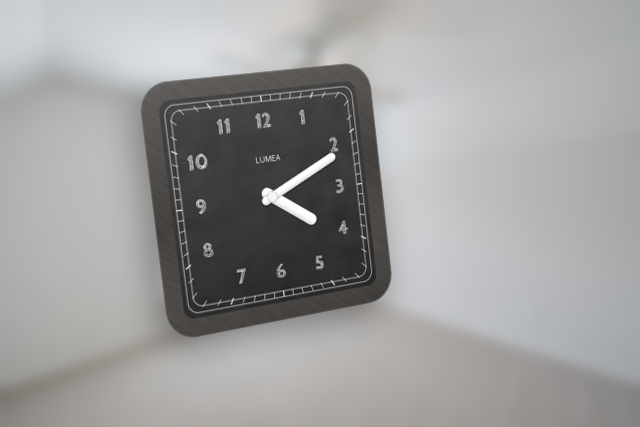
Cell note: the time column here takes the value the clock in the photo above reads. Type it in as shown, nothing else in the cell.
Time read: 4:11
